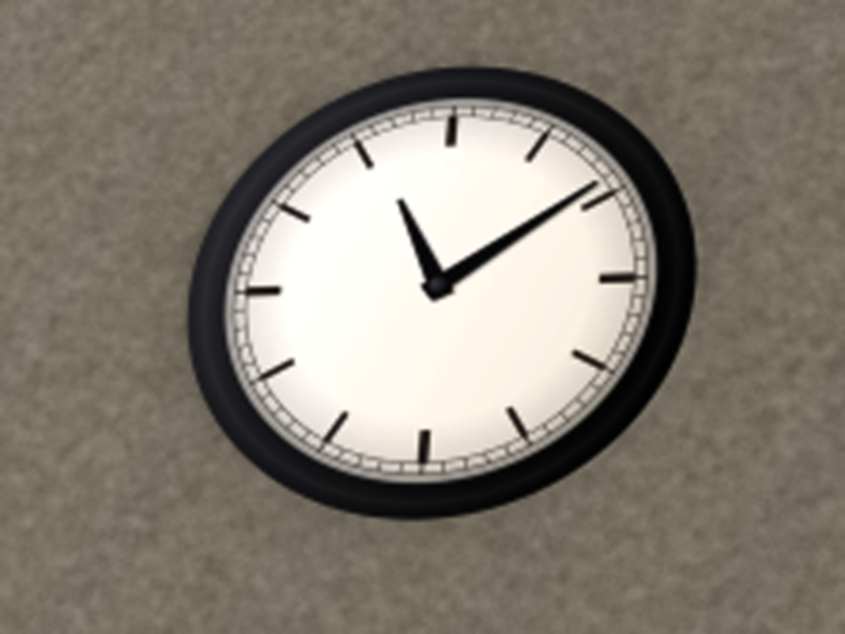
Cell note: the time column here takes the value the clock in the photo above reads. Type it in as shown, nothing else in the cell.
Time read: 11:09
